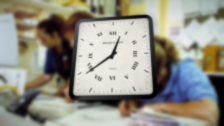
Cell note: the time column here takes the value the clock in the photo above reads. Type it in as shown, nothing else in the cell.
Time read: 12:39
